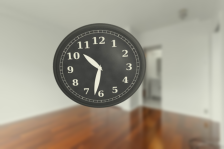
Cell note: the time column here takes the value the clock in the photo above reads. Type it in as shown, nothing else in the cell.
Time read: 10:32
